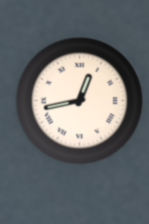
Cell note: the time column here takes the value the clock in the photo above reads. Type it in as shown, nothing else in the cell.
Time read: 12:43
